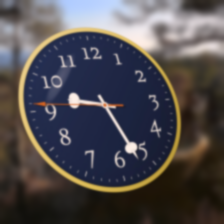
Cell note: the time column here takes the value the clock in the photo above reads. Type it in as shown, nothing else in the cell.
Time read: 9:26:46
